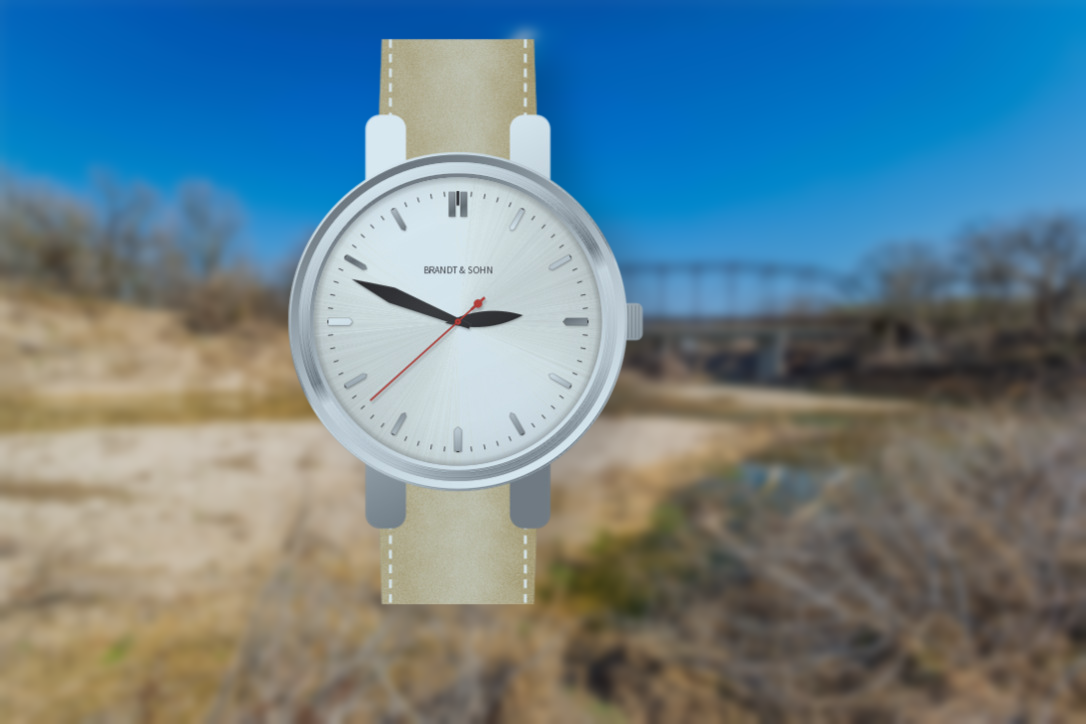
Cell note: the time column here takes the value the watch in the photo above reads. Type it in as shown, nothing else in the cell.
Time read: 2:48:38
